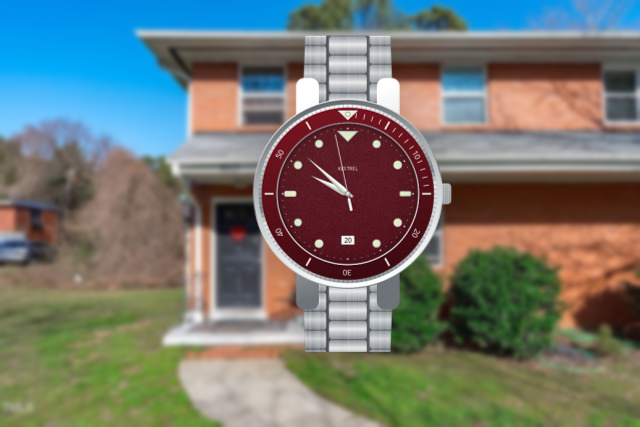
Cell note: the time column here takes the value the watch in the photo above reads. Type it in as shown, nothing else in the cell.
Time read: 9:51:58
